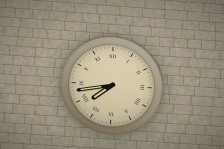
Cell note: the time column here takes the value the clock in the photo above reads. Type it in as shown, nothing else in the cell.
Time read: 7:43
